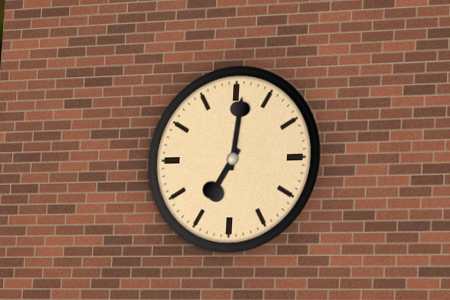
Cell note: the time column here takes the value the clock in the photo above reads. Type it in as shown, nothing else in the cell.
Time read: 7:01
